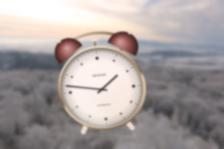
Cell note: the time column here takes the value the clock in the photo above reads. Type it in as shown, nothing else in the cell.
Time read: 1:47
